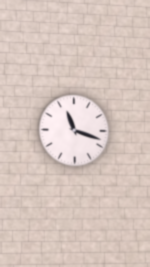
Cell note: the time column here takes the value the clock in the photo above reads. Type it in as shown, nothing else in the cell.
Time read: 11:18
